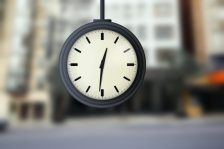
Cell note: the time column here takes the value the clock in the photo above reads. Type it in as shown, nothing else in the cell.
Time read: 12:31
